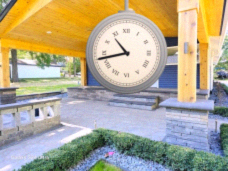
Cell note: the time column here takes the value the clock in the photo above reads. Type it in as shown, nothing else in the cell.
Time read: 10:43
